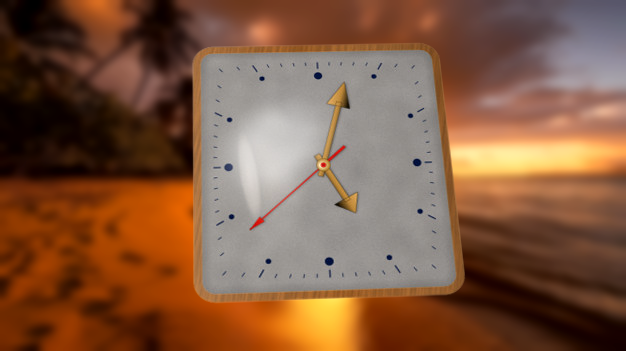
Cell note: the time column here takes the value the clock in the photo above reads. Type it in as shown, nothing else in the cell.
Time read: 5:02:38
